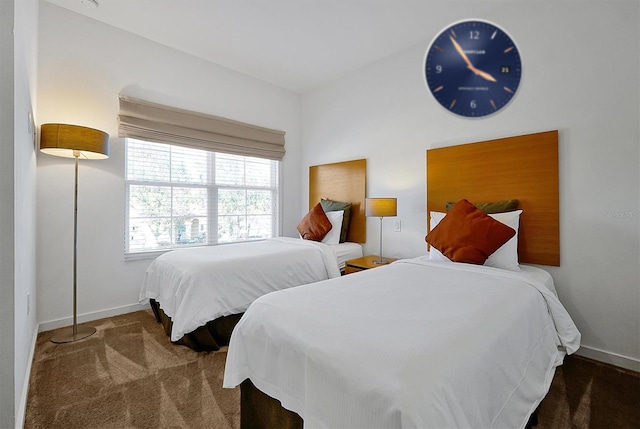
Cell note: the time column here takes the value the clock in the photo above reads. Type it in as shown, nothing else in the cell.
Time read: 3:54
